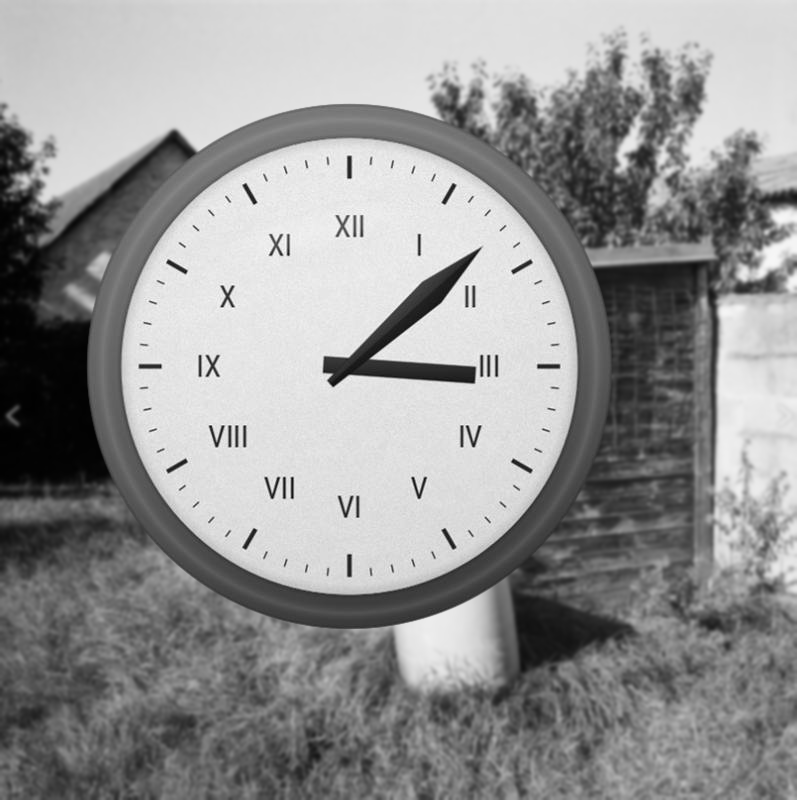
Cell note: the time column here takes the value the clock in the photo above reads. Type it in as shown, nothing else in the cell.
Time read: 3:08
